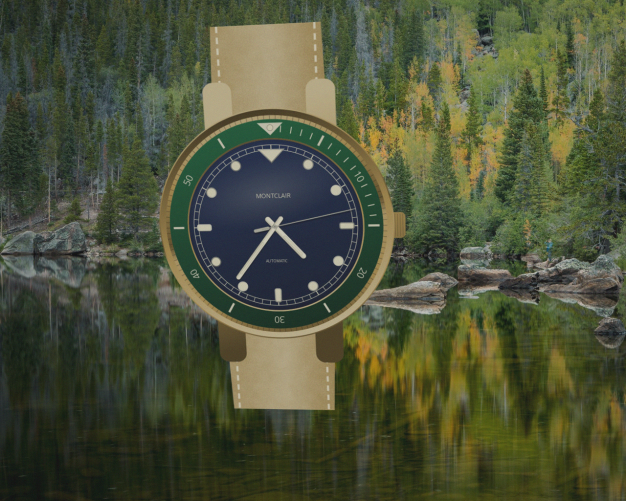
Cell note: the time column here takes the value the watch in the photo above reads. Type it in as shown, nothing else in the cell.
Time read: 4:36:13
